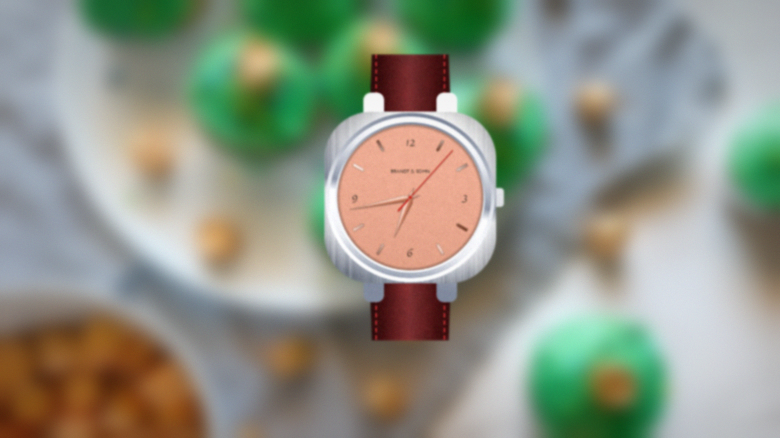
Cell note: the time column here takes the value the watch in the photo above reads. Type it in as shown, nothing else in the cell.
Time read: 6:43:07
